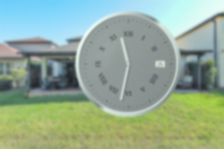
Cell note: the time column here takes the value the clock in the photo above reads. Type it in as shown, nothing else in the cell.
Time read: 11:32
